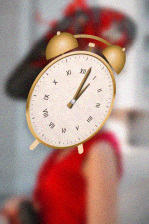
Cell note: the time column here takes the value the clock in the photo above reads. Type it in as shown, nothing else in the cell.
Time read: 1:02
